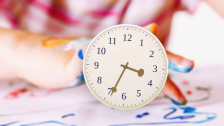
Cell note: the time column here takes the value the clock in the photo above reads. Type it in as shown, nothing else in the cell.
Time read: 3:34
